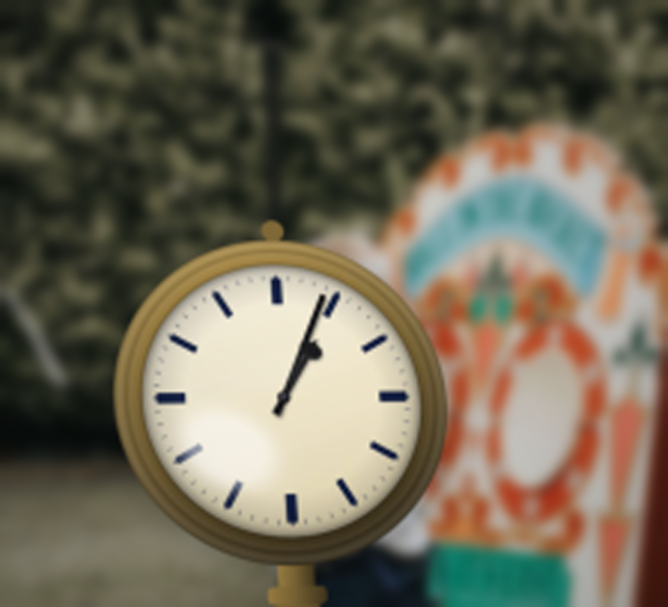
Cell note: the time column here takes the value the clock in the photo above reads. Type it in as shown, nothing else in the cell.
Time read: 1:04
